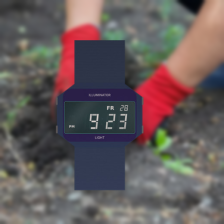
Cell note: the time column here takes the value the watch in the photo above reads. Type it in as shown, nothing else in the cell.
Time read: 9:23
